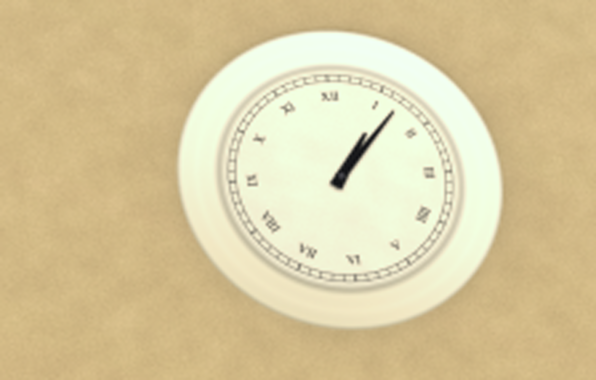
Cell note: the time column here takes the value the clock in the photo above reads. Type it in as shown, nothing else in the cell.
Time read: 1:07
